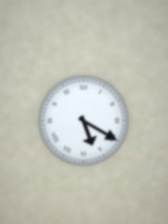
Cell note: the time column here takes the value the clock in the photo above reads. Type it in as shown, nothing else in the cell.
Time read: 5:20
